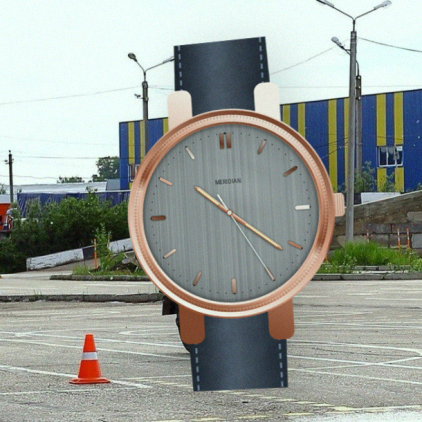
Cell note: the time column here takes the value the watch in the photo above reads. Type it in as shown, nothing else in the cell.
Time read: 10:21:25
